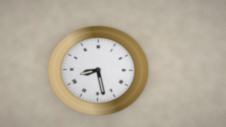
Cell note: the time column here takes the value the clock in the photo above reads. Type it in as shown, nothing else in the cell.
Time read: 8:28
